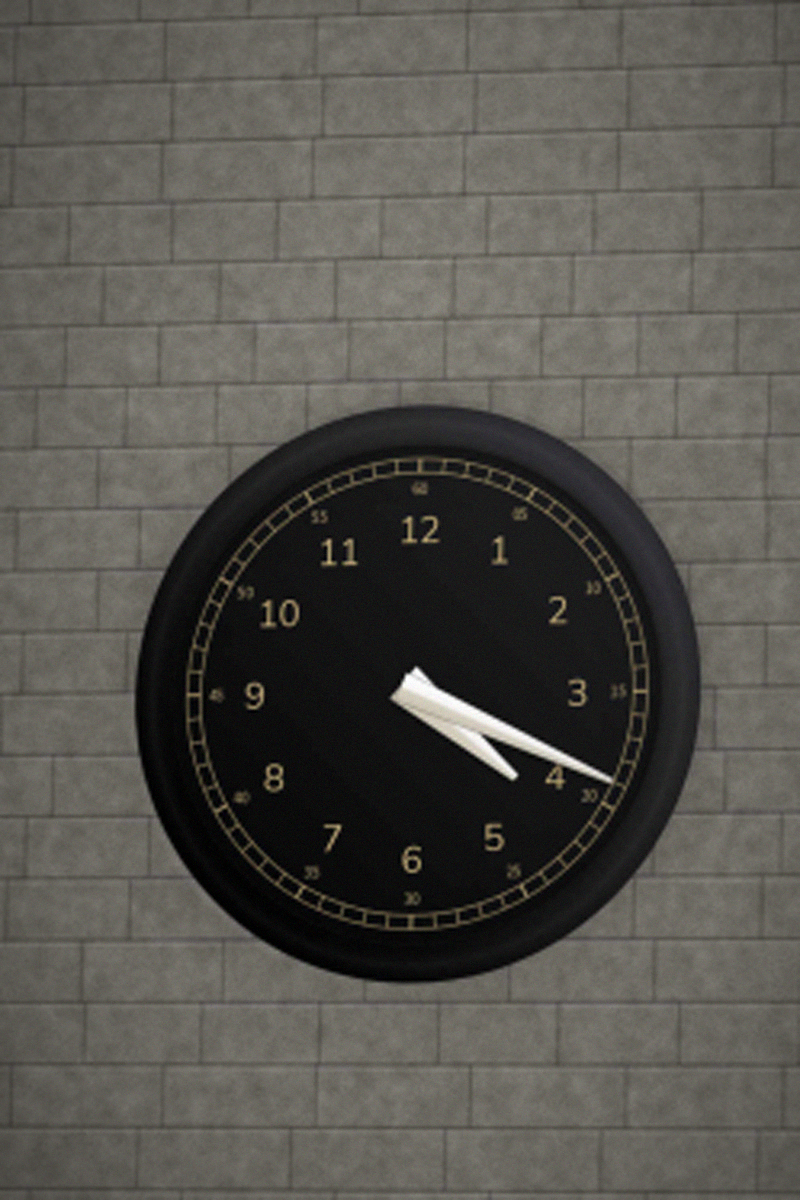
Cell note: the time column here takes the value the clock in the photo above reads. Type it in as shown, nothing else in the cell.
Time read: 4:19
